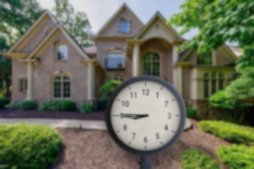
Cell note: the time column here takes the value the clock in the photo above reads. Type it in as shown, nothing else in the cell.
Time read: 8:45
